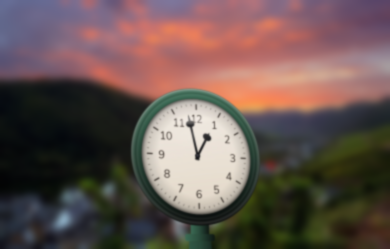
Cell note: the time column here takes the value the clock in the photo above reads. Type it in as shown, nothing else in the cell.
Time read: 12:58
